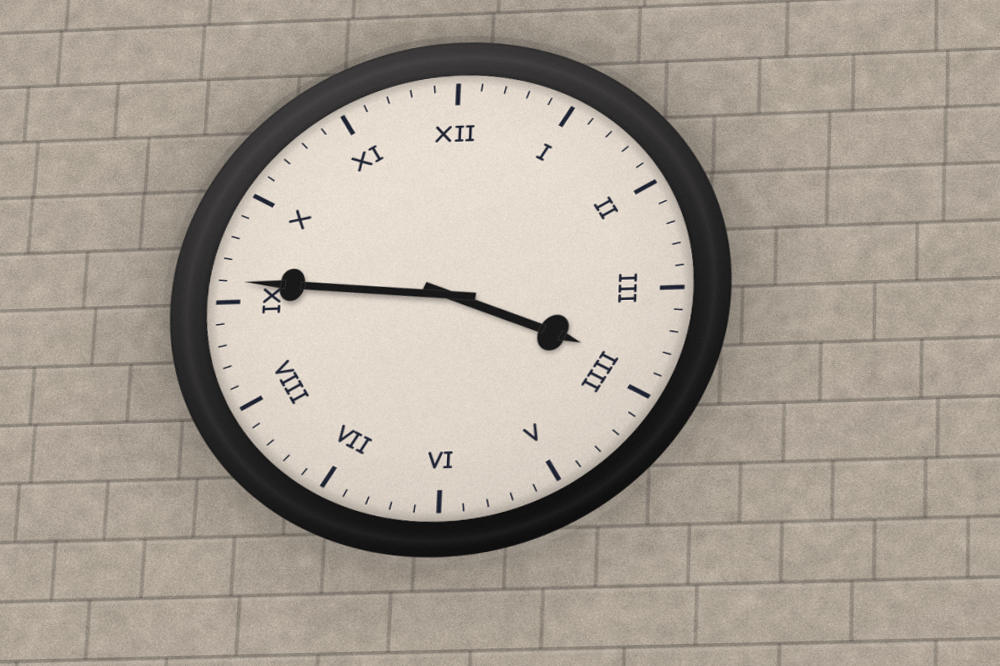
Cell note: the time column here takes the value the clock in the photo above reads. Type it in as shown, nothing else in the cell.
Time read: 3:46
